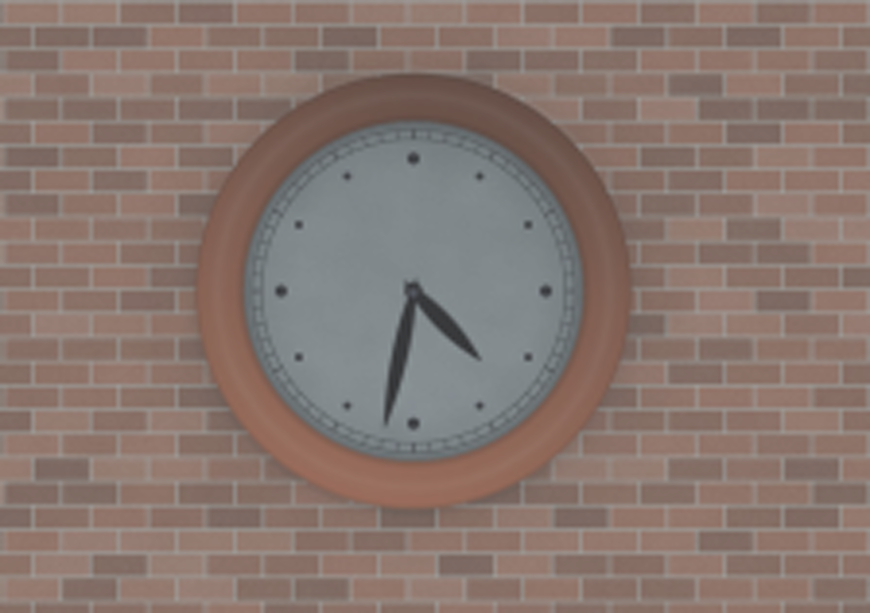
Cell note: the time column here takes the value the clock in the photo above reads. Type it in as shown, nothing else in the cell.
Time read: 4:32
